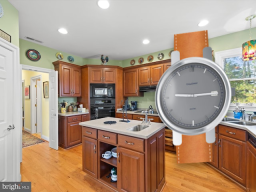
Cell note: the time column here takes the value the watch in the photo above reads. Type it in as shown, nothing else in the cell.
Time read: 9:15
